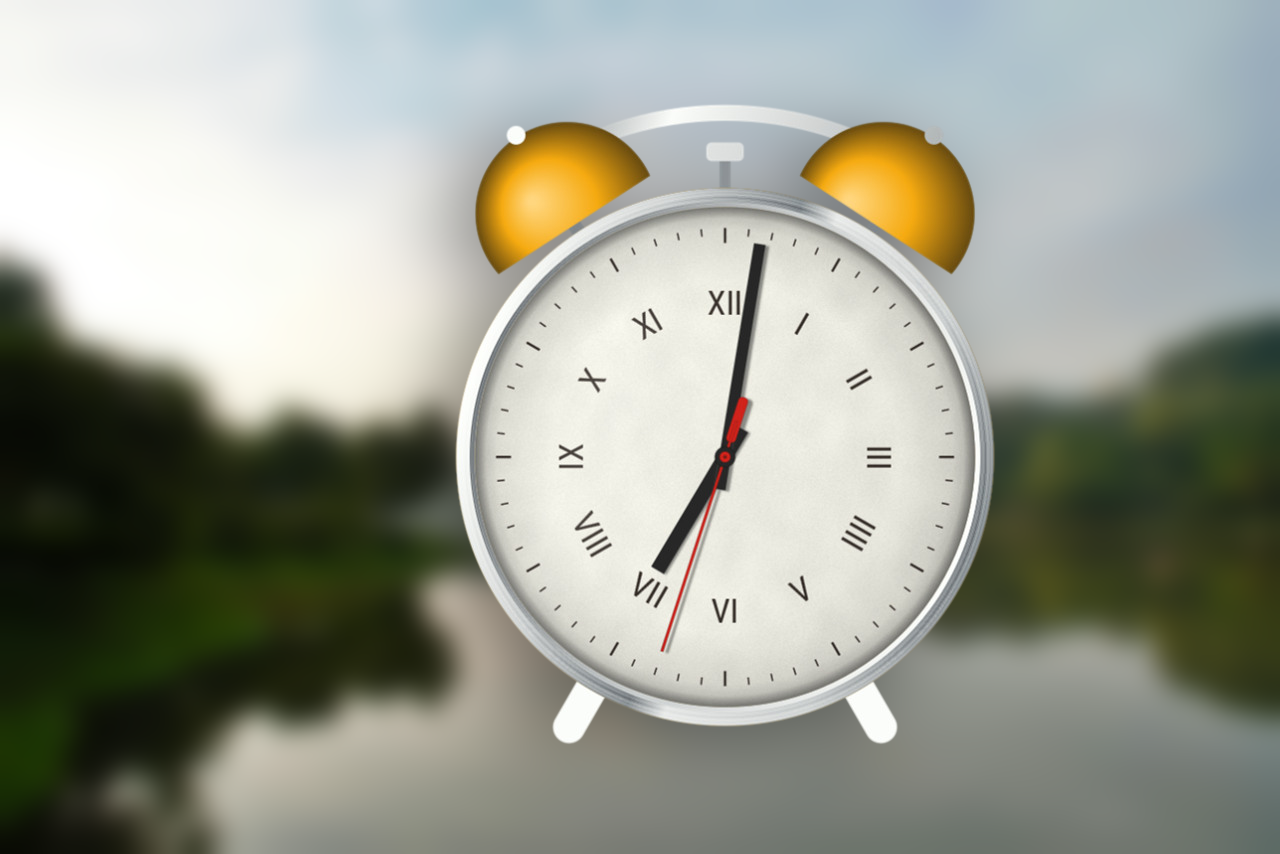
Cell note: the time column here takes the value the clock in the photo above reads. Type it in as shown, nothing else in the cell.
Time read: 7:01:33
